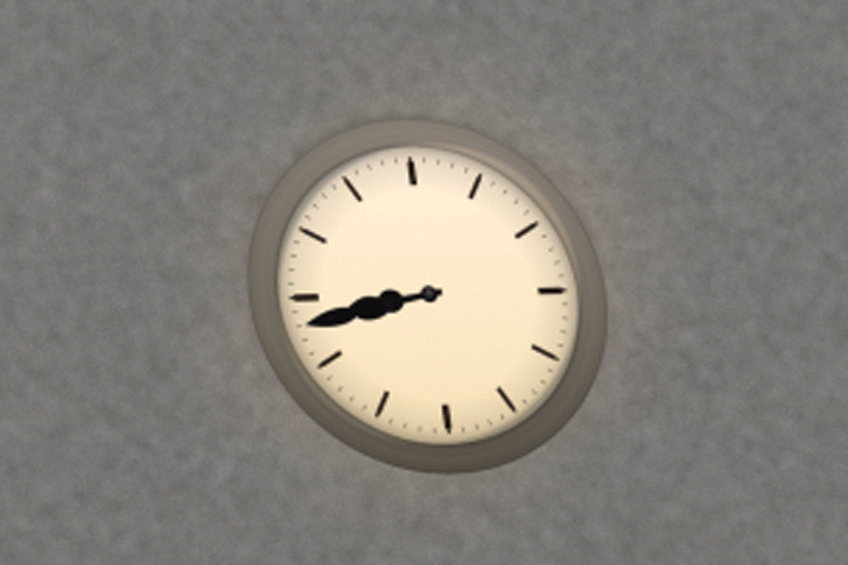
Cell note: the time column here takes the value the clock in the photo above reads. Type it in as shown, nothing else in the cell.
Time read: 8:43
